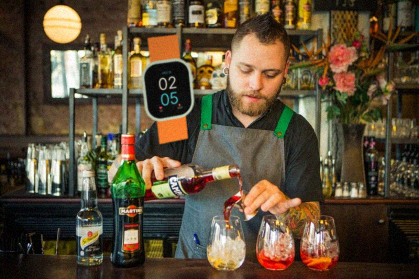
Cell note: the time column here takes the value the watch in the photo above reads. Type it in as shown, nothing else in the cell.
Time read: 2:05
